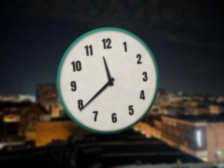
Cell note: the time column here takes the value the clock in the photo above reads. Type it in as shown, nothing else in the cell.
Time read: 11:39
